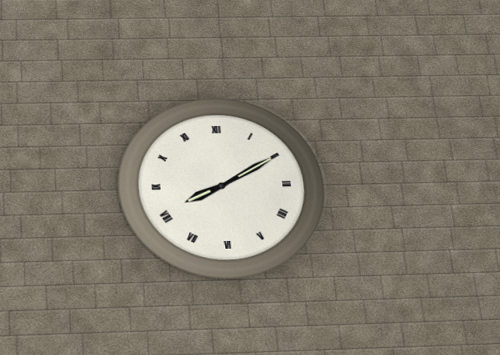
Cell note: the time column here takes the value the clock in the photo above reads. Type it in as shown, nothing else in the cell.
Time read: 8:10
